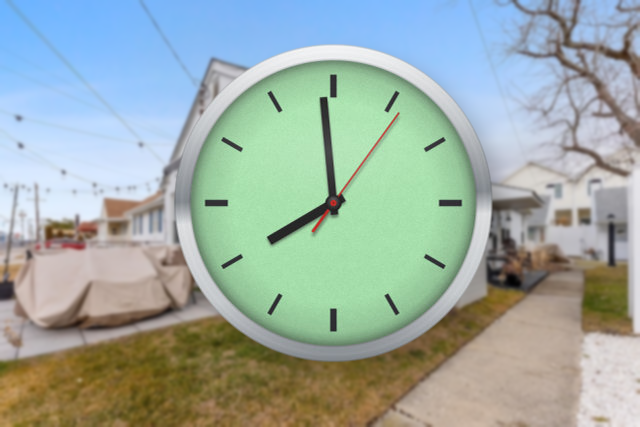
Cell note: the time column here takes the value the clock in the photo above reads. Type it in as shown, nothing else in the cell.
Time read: 7:59:06
